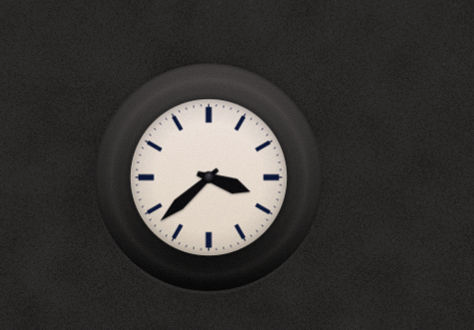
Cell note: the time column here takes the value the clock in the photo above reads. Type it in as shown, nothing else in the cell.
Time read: 3:38
